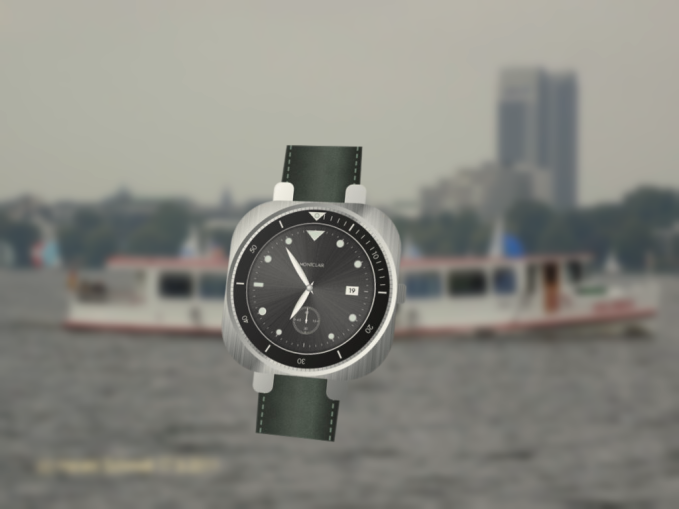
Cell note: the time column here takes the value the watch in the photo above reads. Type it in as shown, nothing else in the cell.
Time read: 6:54
